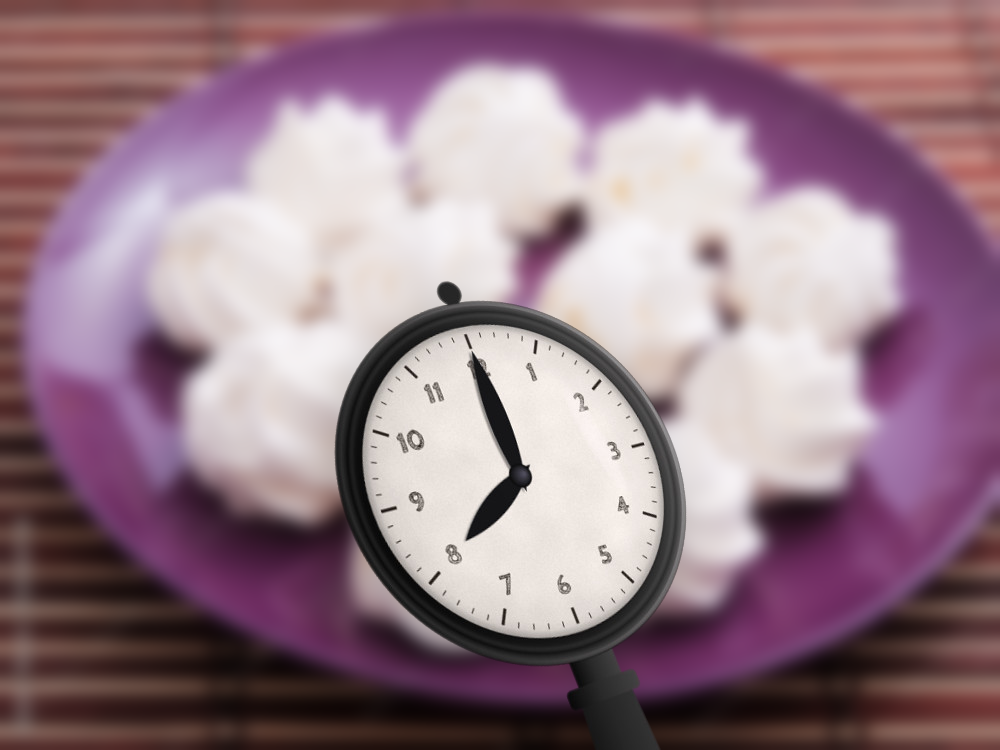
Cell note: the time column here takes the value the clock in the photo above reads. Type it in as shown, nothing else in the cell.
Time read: 8:00
